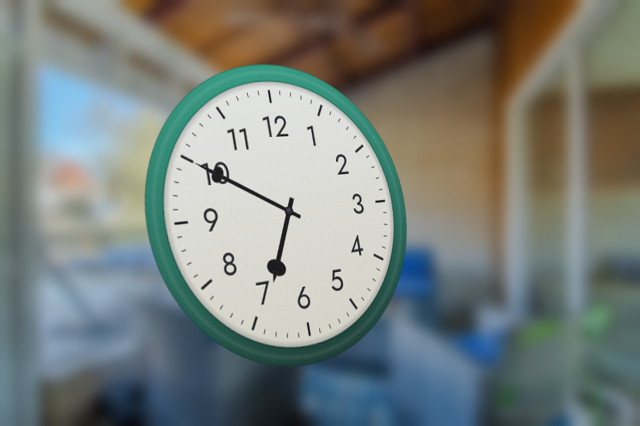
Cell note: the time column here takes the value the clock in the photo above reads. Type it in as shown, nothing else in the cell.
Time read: 6:50
